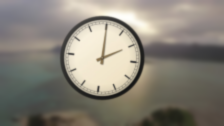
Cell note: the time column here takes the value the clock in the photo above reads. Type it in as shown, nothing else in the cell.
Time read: 2:00
